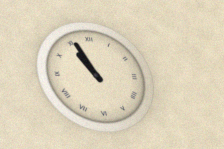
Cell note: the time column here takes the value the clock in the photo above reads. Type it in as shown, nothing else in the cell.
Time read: 10:56
